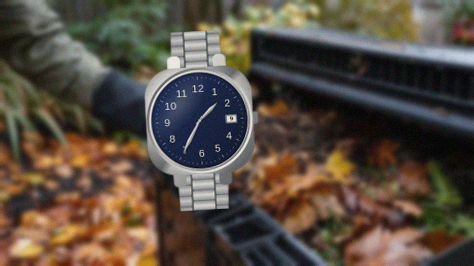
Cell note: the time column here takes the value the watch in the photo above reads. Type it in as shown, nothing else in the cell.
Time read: 1:35
